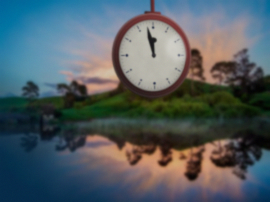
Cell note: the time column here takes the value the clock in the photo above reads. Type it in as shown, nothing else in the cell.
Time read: 11:58
